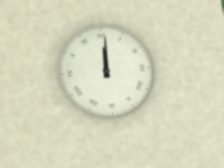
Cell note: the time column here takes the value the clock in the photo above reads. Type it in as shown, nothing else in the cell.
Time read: 12:01
